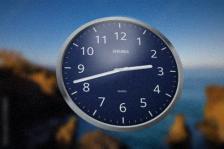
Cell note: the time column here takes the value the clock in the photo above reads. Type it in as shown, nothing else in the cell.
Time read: 2:42
